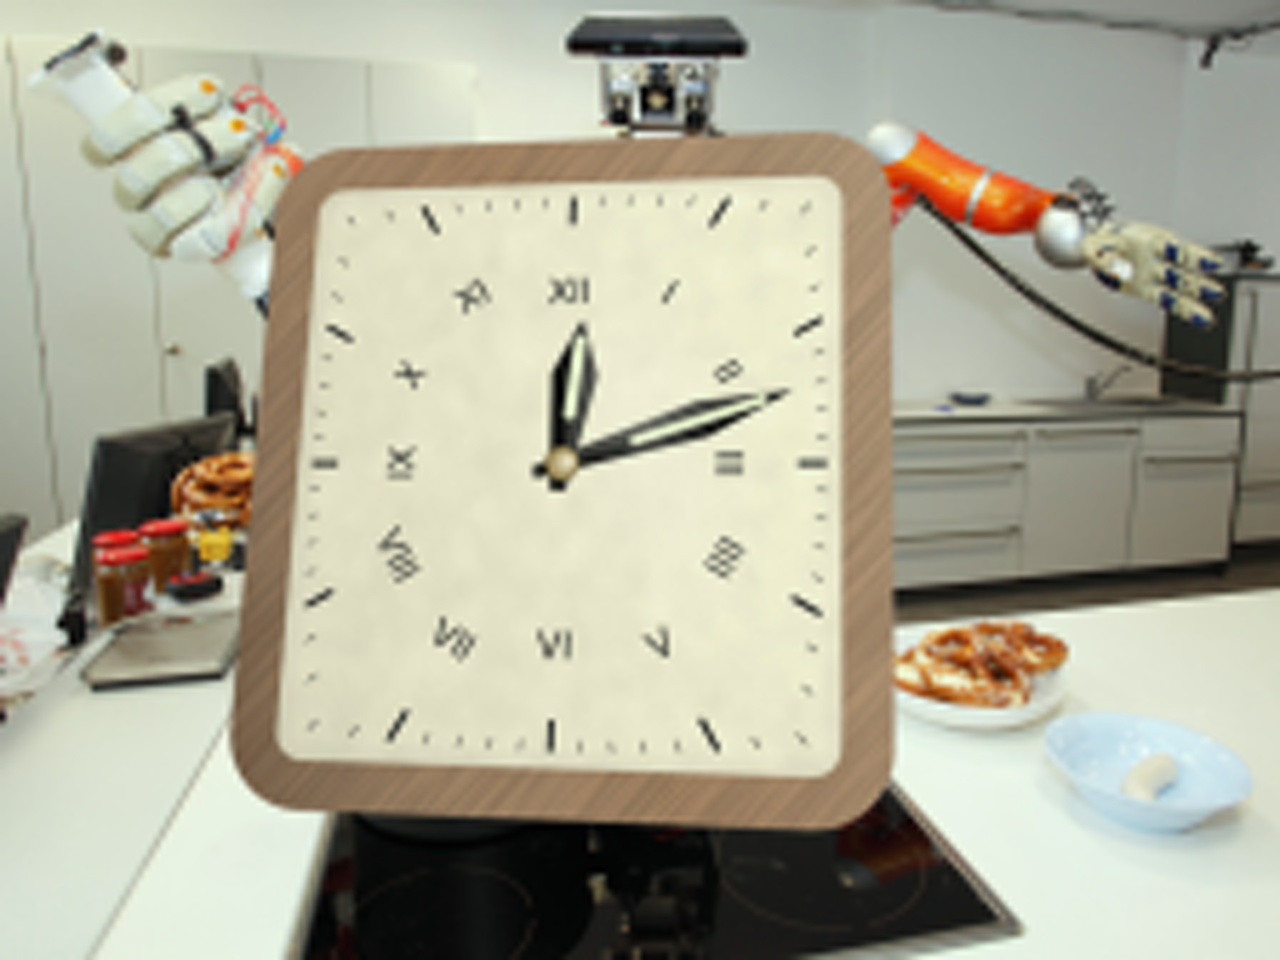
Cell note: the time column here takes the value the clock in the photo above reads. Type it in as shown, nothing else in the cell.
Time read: 12:12
